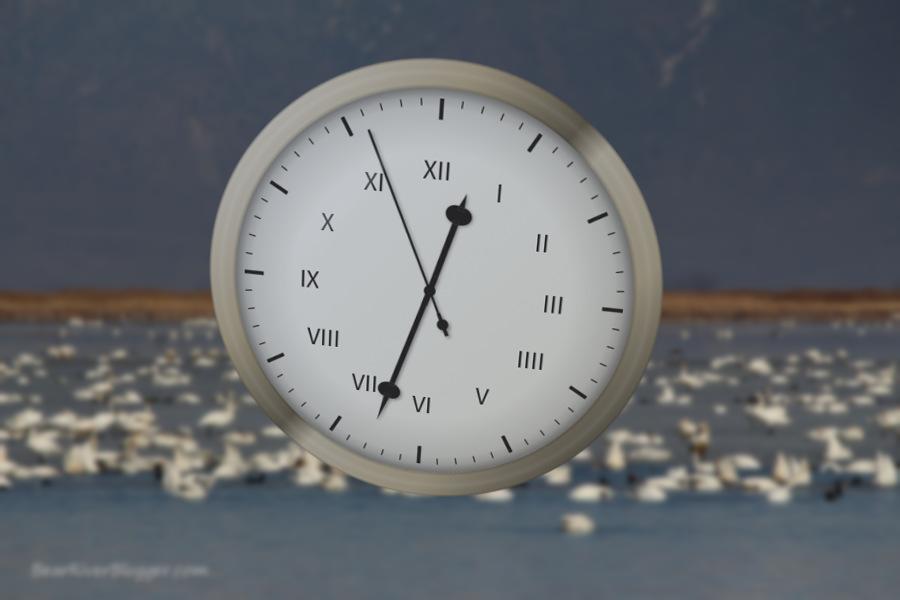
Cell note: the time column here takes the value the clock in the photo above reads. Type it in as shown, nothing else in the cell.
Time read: 12:32:56
